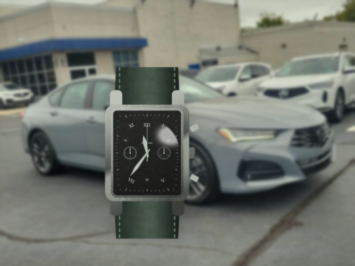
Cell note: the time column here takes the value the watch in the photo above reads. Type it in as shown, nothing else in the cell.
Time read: 11:36
